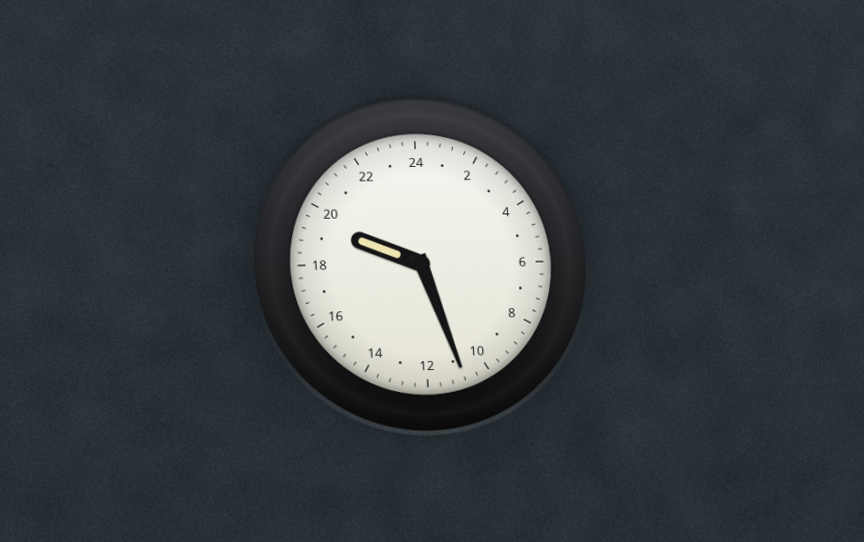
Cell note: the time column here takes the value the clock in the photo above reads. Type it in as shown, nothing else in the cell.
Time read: 19:27
